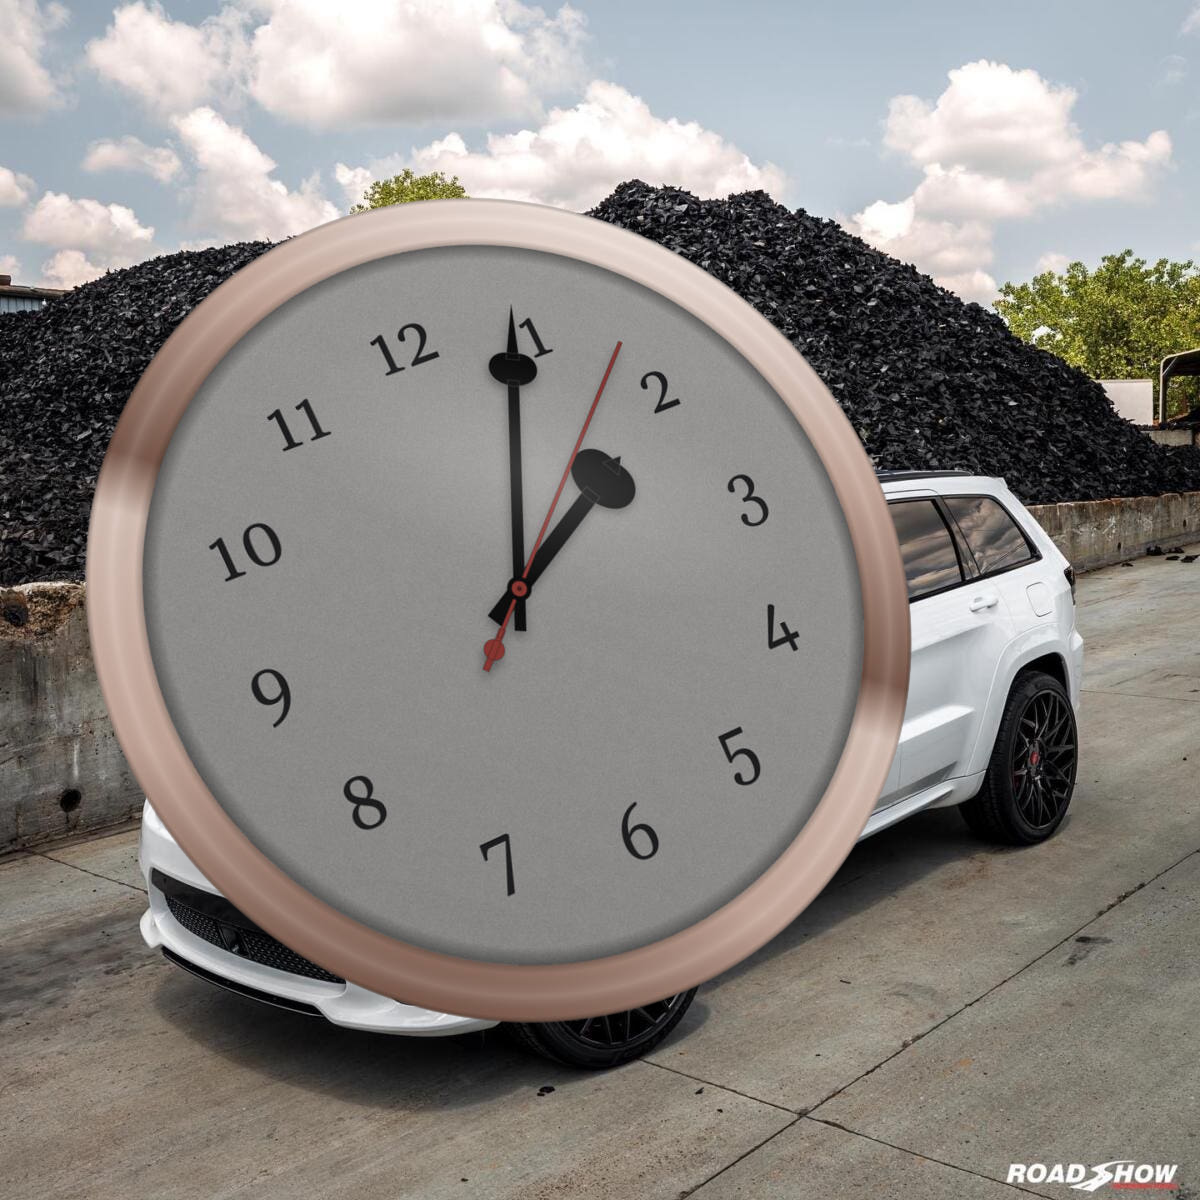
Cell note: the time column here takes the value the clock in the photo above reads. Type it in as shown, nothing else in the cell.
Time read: 2:04:08
